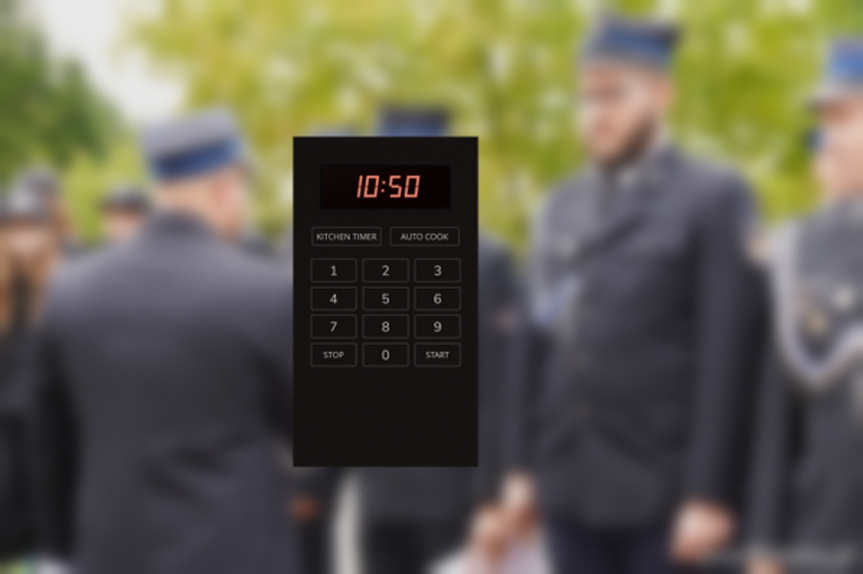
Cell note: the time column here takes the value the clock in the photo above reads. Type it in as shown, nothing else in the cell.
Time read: 10:50
